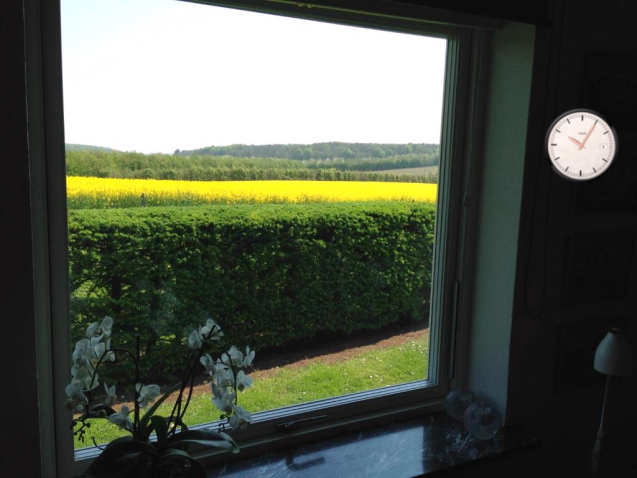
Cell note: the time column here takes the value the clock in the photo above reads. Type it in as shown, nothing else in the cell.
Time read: 10:05
